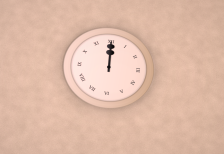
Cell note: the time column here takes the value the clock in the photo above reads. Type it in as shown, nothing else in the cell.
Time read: 12:00
